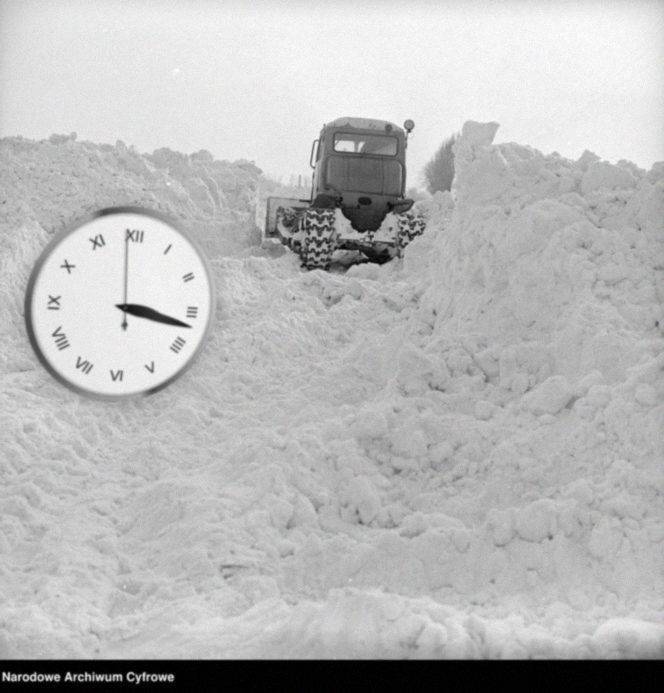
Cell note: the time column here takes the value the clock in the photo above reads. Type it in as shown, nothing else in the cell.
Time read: 3:16:59
